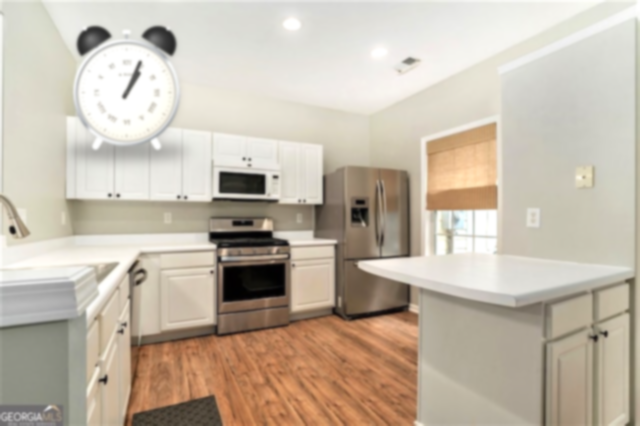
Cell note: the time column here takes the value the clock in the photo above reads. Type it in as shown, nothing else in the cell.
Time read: 1:04
